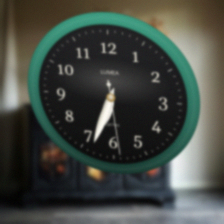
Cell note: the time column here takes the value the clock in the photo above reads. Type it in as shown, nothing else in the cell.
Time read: 6:33:29
